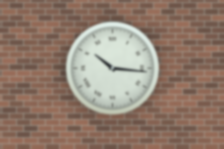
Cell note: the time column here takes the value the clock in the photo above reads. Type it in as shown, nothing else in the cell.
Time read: 10:16
